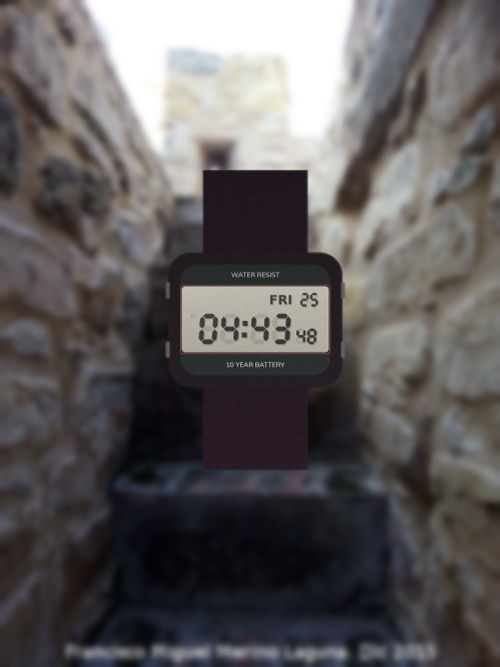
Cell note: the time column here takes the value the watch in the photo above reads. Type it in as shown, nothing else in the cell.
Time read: 4:43:48
